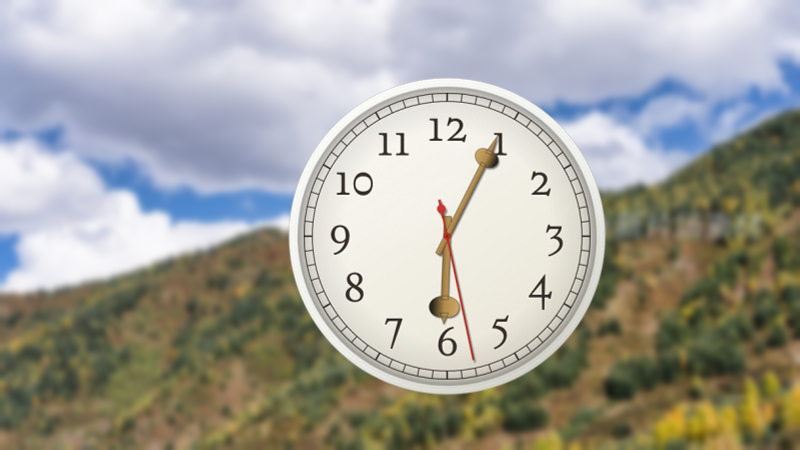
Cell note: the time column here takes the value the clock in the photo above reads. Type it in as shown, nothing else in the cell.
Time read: 6:04:28
